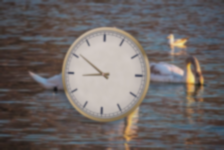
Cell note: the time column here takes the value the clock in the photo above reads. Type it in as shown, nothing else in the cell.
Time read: 8:51
